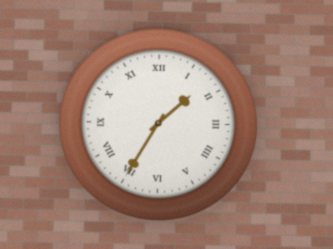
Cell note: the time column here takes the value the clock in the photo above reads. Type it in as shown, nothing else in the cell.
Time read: 1:35
